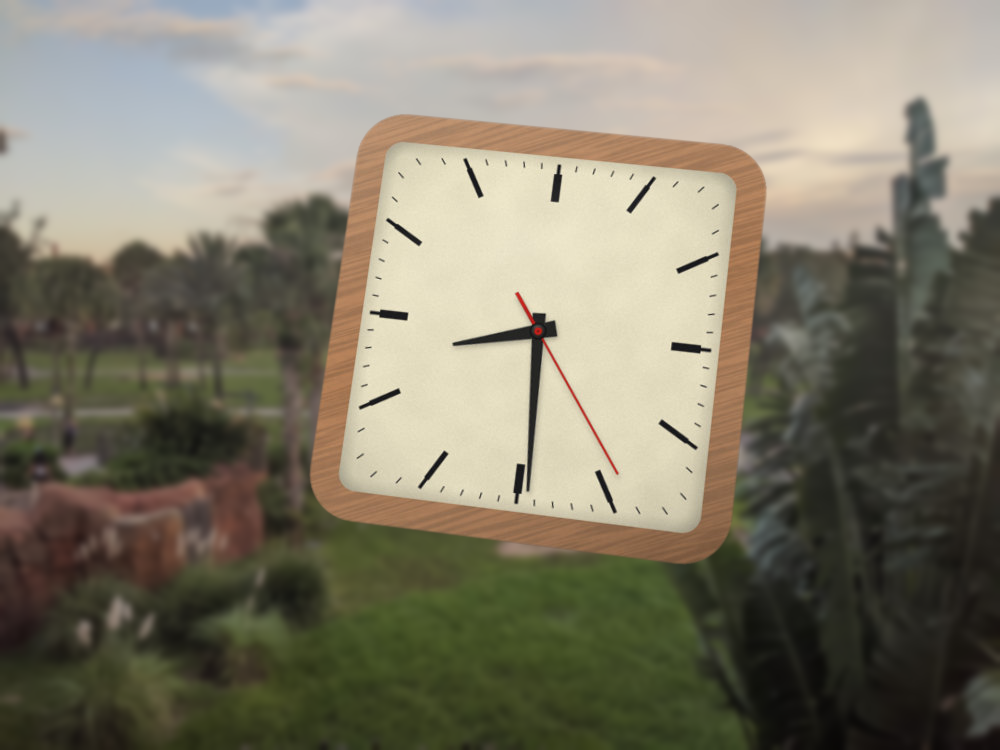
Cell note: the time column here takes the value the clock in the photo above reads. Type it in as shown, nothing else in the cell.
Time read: 8:29:24
